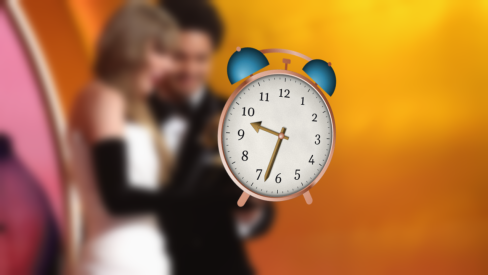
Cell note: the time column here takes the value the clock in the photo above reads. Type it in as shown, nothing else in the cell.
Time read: 9:33
